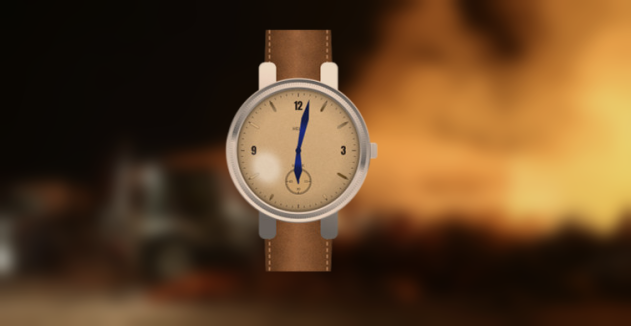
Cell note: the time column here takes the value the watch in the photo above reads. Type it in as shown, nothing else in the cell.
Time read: 6:02
